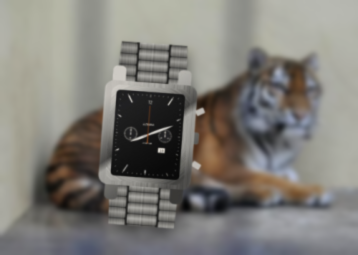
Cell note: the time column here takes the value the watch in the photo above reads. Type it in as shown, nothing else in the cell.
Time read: 8:11
